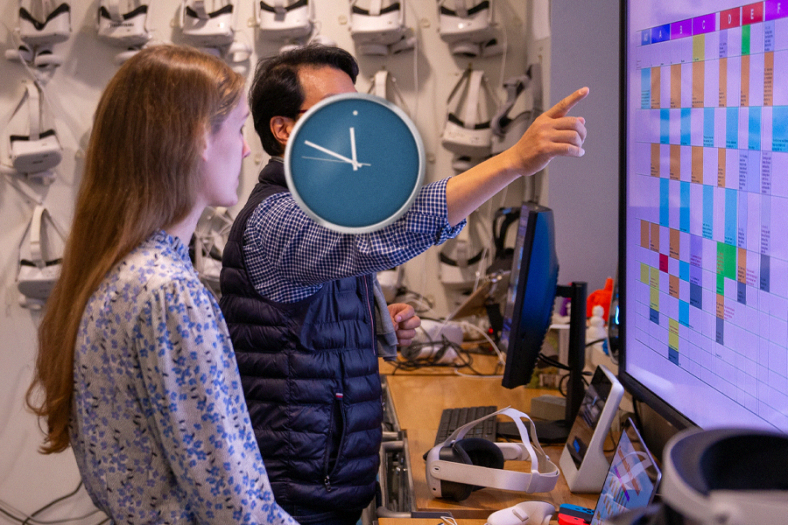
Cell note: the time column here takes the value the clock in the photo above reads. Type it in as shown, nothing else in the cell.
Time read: 11:48:46
